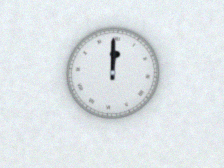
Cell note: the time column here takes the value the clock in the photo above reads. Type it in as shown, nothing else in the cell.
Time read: 11:59
